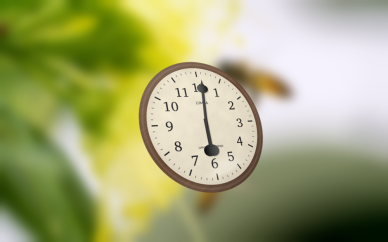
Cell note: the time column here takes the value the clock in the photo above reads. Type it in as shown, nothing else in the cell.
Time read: 6:01
